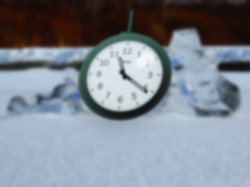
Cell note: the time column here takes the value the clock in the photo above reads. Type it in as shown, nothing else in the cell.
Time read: 11:21
